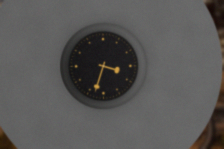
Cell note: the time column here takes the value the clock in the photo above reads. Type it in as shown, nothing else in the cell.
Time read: 3:33
